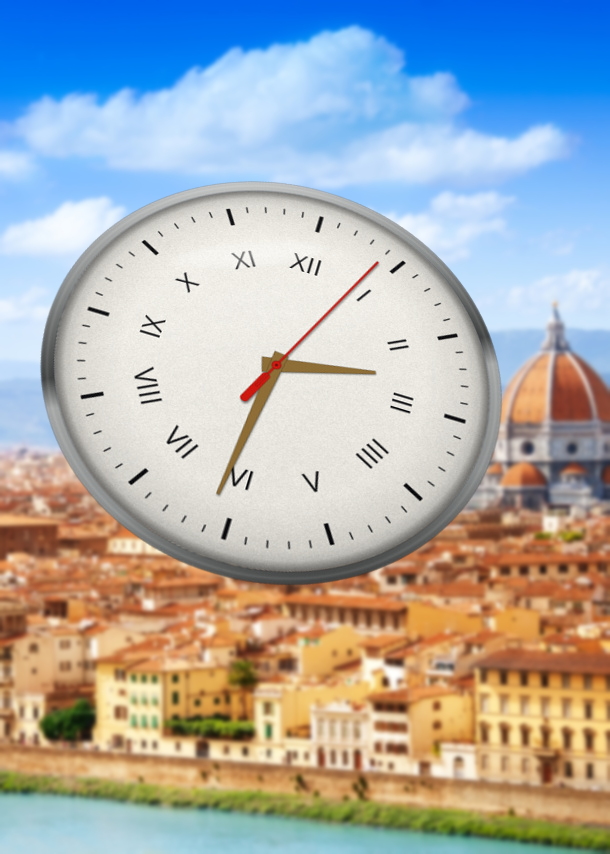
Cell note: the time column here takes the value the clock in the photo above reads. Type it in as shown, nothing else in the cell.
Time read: 2:31:04
